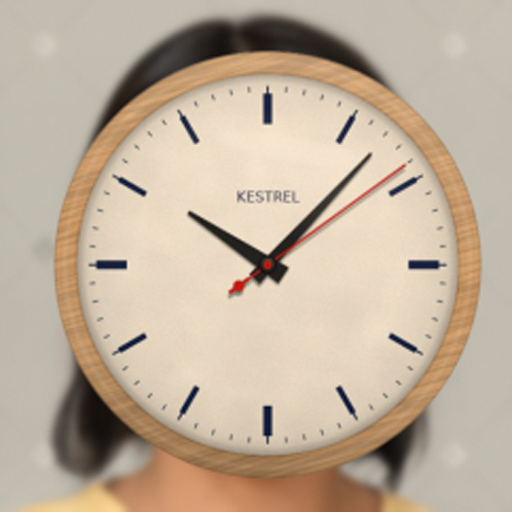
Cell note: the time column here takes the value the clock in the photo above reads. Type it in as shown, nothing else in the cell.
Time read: 10:07:09
